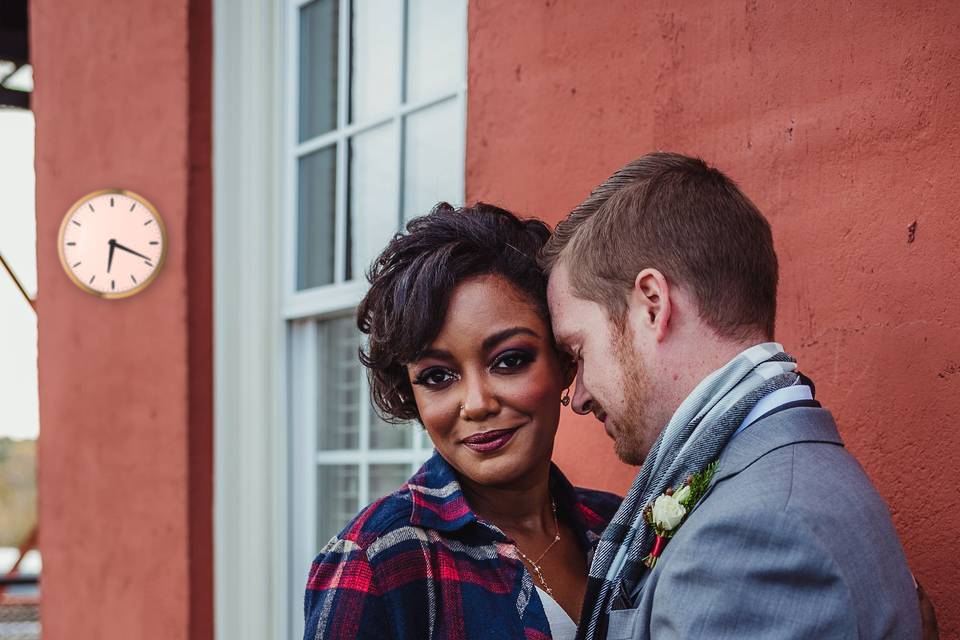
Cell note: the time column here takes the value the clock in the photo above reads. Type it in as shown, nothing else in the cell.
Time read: 6:19
